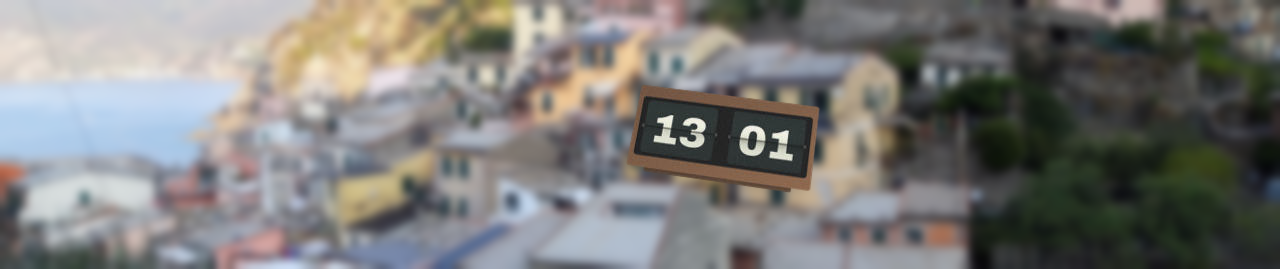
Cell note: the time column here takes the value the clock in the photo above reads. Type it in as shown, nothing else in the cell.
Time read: 13:01
